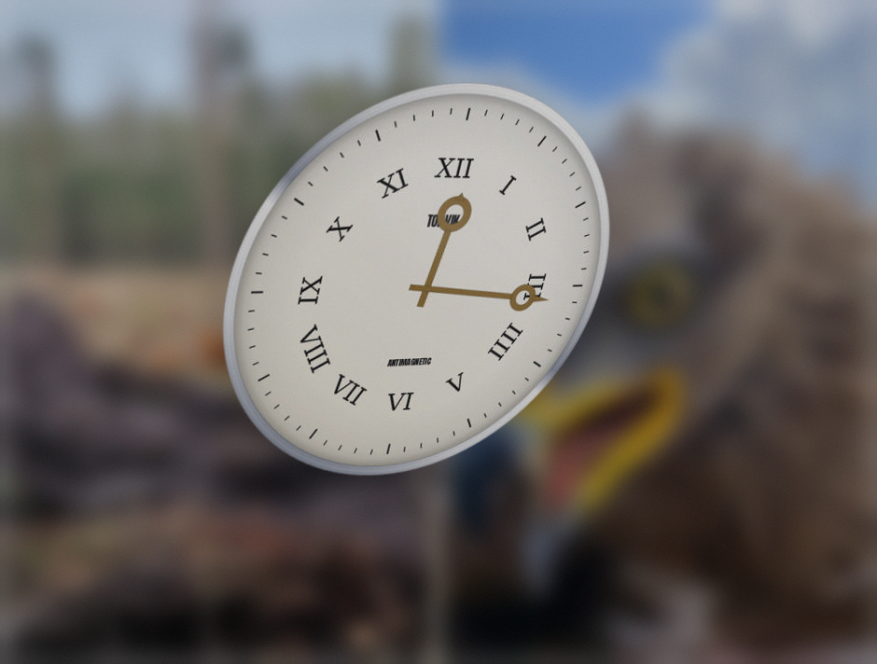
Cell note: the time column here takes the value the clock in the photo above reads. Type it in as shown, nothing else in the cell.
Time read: 12:16
